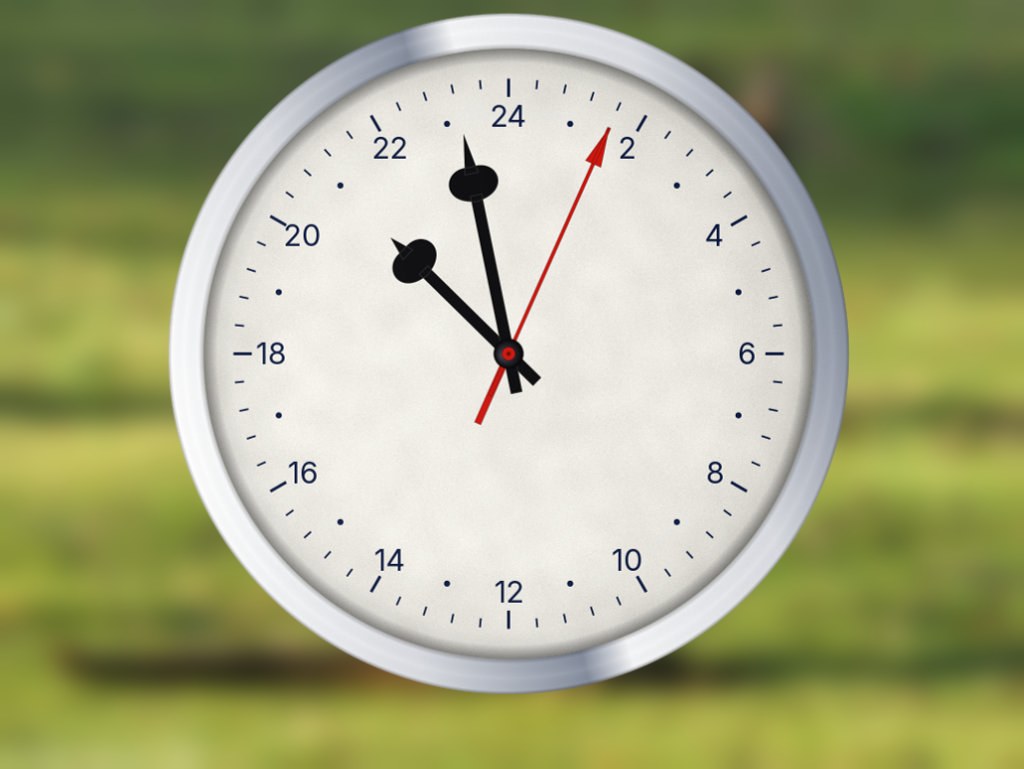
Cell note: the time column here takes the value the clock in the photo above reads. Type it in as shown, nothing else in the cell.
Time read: 20:58:04
